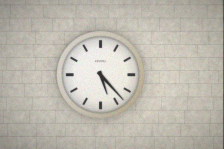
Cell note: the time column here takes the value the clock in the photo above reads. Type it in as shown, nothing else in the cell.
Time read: 5:23
